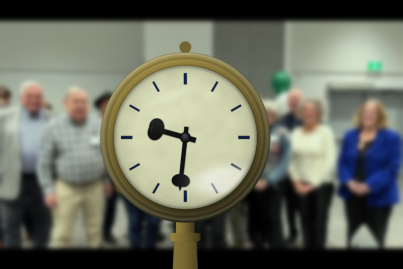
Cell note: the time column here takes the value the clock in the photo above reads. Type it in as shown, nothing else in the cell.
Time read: 9:31
